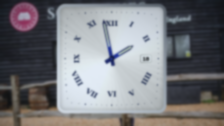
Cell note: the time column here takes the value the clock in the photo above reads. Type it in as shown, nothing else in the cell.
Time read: 1:58
